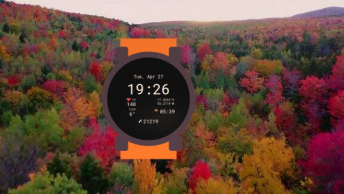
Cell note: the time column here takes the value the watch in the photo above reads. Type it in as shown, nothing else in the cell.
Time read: 19:26
